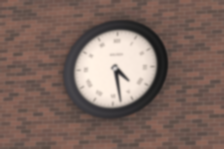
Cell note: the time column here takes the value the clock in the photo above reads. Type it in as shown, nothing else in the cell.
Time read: 4:28
